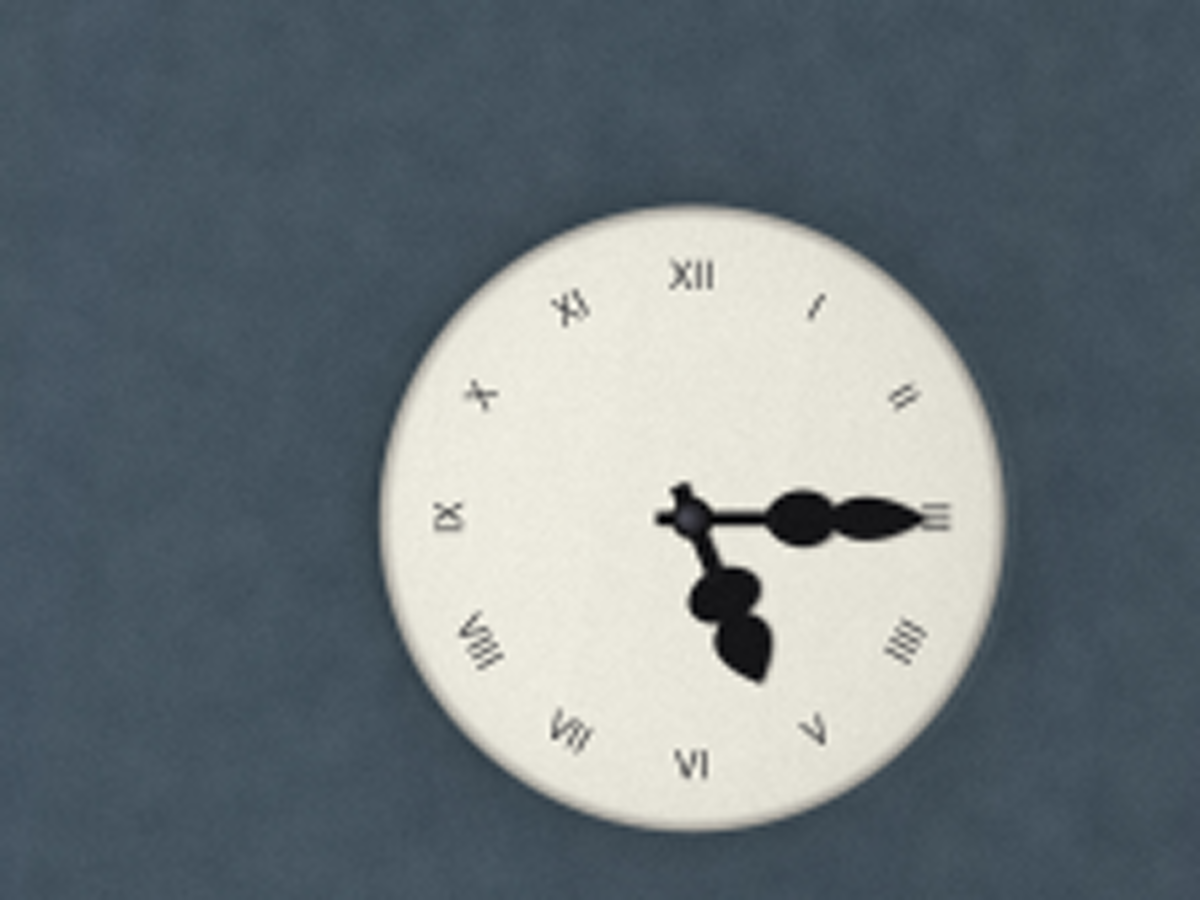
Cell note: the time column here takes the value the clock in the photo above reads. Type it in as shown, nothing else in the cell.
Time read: 5:15
